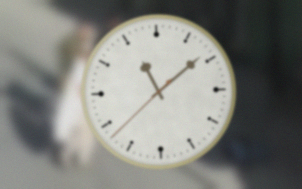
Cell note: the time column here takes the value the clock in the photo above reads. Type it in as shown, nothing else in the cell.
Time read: 11:08:38
